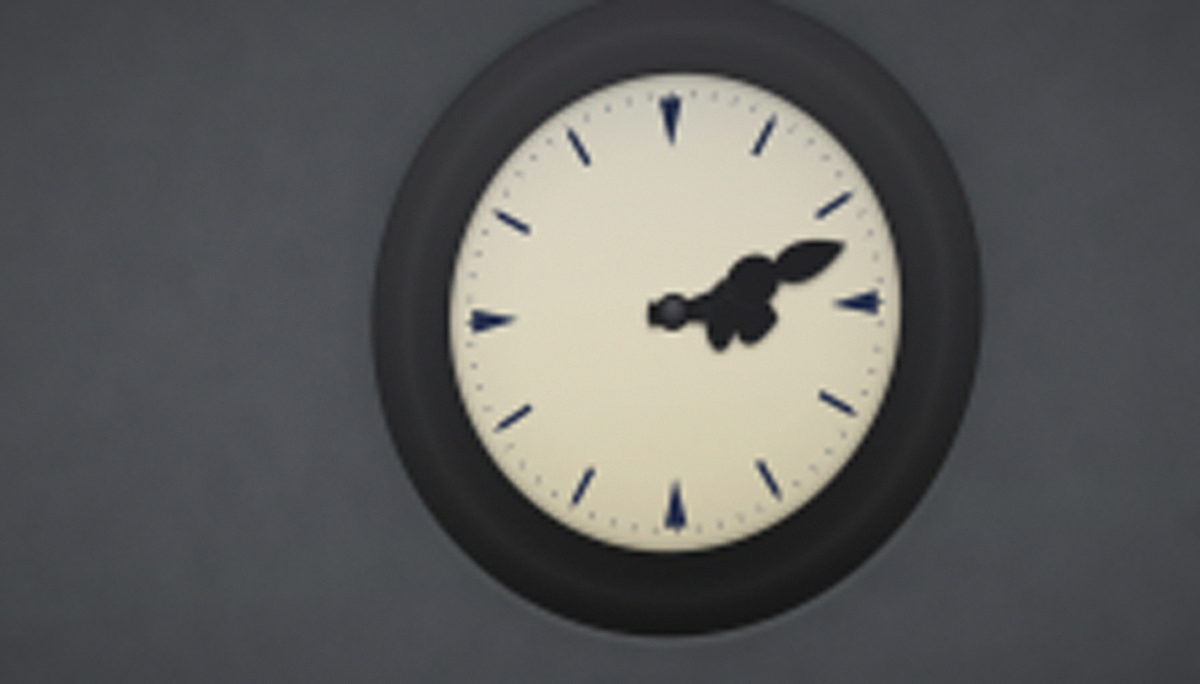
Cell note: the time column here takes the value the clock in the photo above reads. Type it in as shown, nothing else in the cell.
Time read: 3:12
